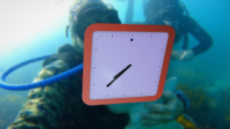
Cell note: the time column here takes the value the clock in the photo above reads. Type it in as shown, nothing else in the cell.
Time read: 7:37
